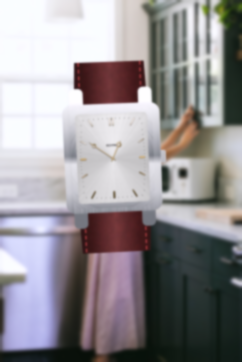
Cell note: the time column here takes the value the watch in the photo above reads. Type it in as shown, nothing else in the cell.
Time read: 12:51
